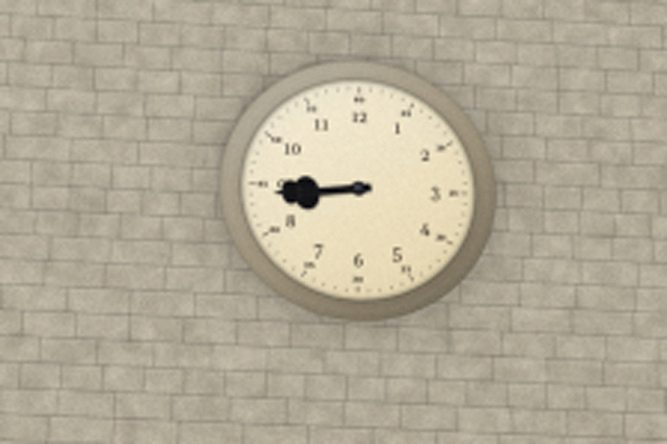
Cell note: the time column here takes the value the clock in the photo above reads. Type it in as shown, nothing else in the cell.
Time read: 8:44
